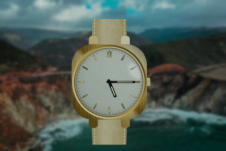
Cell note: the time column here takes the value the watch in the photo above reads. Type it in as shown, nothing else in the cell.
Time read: 5:15
